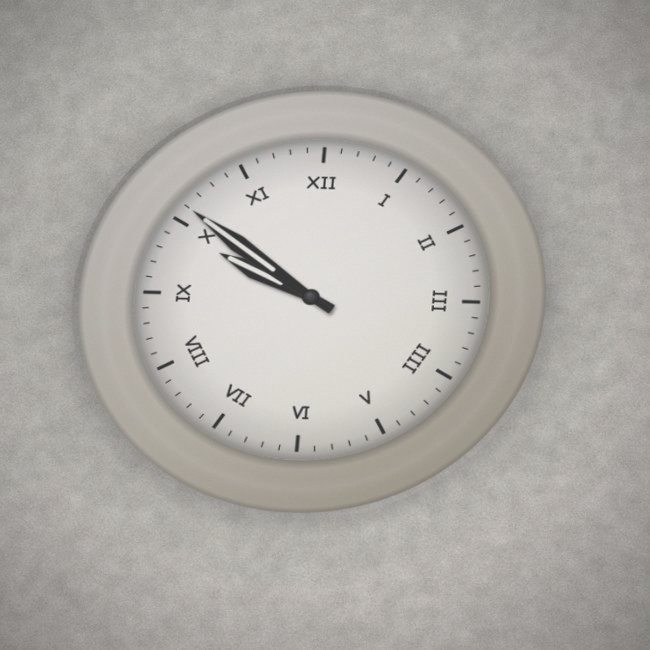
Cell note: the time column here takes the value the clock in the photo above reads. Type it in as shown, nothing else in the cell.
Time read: 9:51
